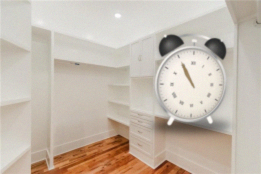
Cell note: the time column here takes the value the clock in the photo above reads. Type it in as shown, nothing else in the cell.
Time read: 10:55
